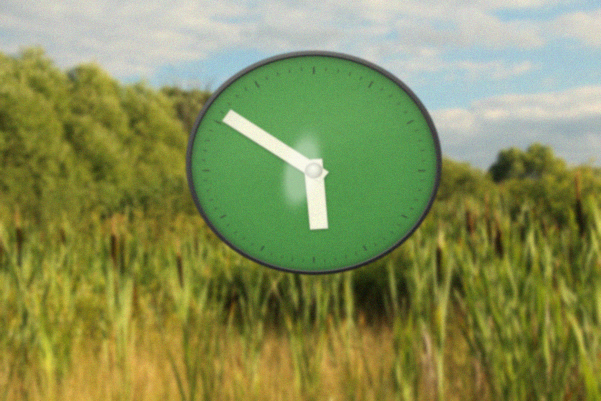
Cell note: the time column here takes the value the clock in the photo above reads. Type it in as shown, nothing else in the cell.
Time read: 5:51
